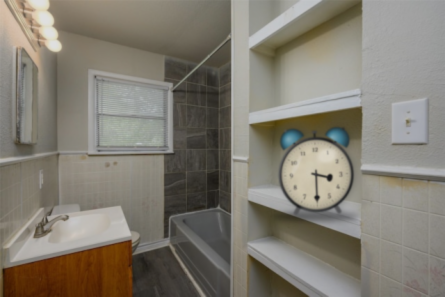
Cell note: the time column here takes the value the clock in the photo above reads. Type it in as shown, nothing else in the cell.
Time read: 3:30
